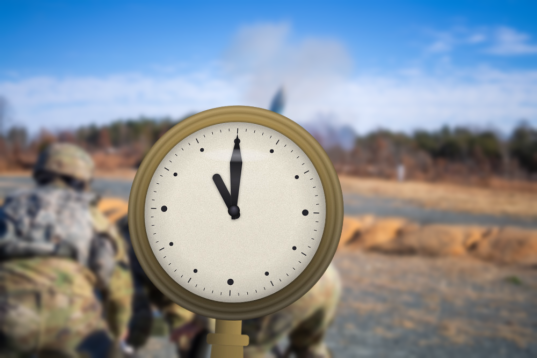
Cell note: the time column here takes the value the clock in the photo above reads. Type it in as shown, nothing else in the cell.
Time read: 11:00
